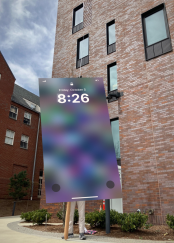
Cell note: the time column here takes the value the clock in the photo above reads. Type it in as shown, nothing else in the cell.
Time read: 8:26
